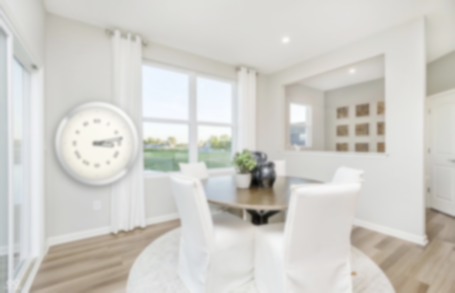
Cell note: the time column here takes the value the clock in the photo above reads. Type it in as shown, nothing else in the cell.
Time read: 3:13
